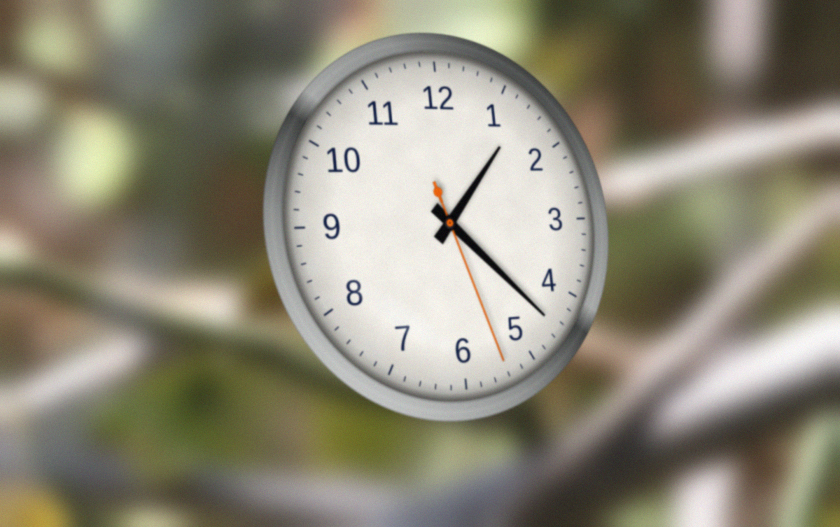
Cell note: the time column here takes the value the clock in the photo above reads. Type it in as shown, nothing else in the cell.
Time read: 1:22:27
